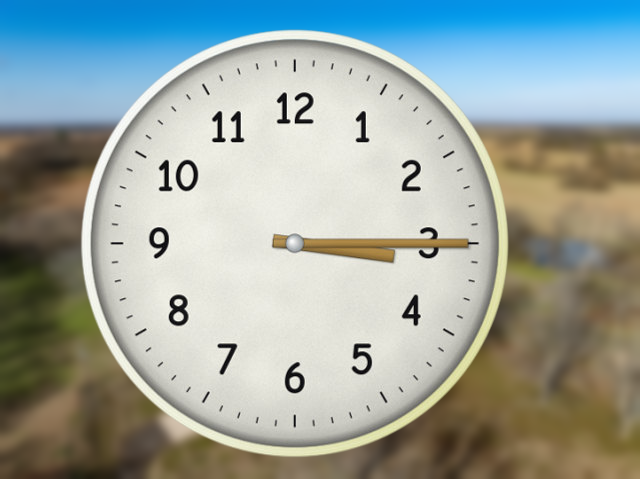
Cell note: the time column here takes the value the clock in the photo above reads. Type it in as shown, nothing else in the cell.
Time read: 3:15
